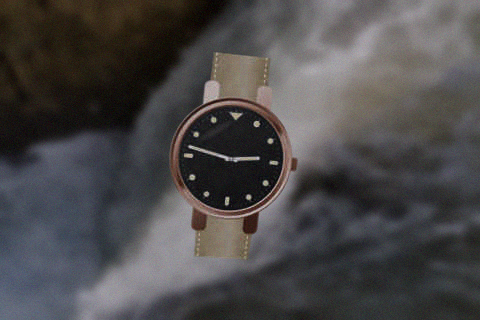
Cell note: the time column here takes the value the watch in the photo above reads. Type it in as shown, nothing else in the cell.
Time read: 2:47
